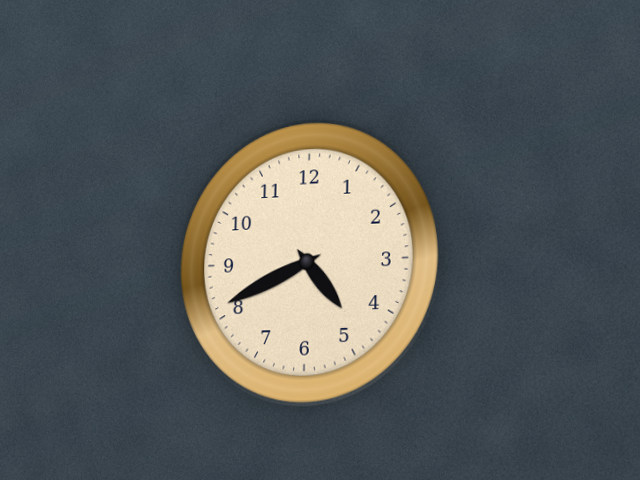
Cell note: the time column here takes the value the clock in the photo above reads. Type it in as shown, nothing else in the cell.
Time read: 4:41
